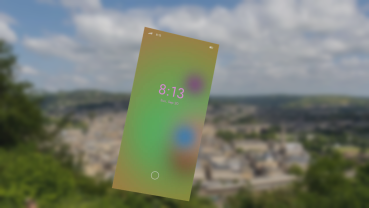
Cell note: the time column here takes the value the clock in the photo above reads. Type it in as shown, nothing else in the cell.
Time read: 8:13
